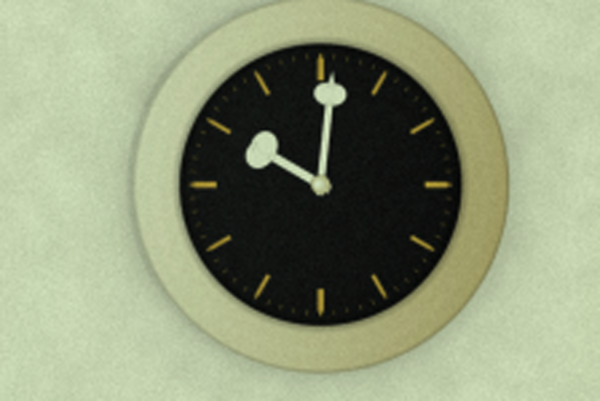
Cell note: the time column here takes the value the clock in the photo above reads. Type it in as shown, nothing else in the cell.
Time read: 10:01
